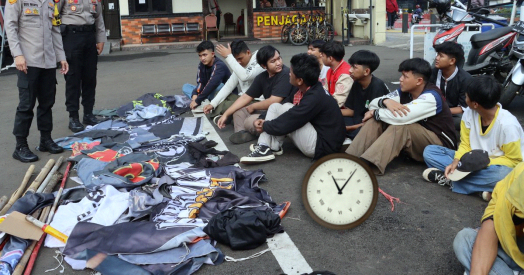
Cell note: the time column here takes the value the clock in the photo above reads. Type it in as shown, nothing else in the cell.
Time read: 11:06
